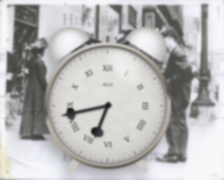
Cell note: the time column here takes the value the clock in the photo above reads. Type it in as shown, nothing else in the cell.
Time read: 6:43
